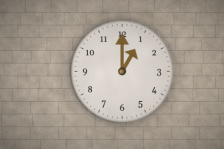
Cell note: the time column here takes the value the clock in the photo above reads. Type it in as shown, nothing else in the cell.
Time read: 1:00
